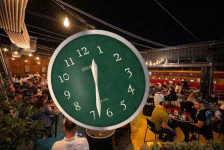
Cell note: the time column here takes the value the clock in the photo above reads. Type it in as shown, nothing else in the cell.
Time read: 12:33
